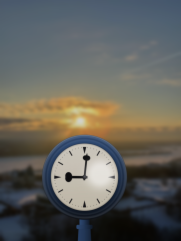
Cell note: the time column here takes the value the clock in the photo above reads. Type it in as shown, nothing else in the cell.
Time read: 9:01
